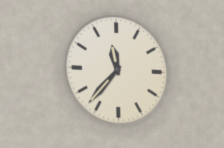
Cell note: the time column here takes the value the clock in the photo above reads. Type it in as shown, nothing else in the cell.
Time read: 11:37
